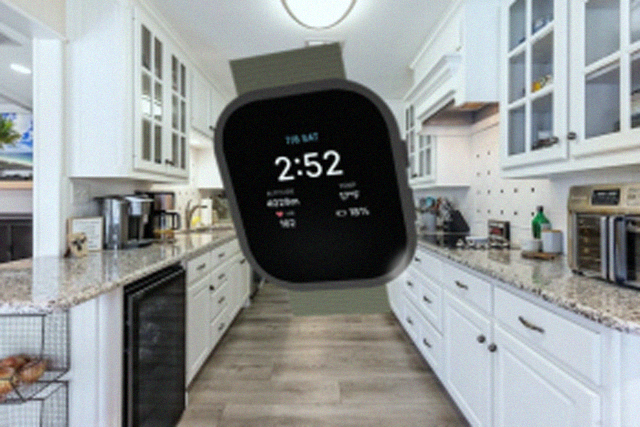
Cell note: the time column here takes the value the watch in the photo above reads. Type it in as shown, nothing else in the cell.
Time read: 2:52
